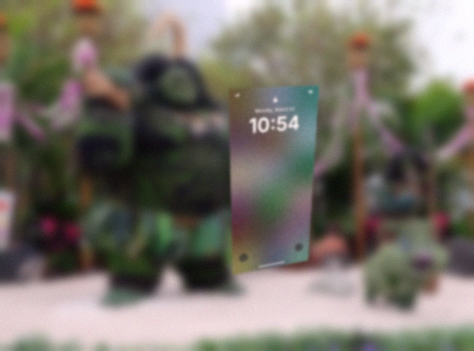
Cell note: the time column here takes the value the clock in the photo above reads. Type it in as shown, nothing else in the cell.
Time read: 10:54
